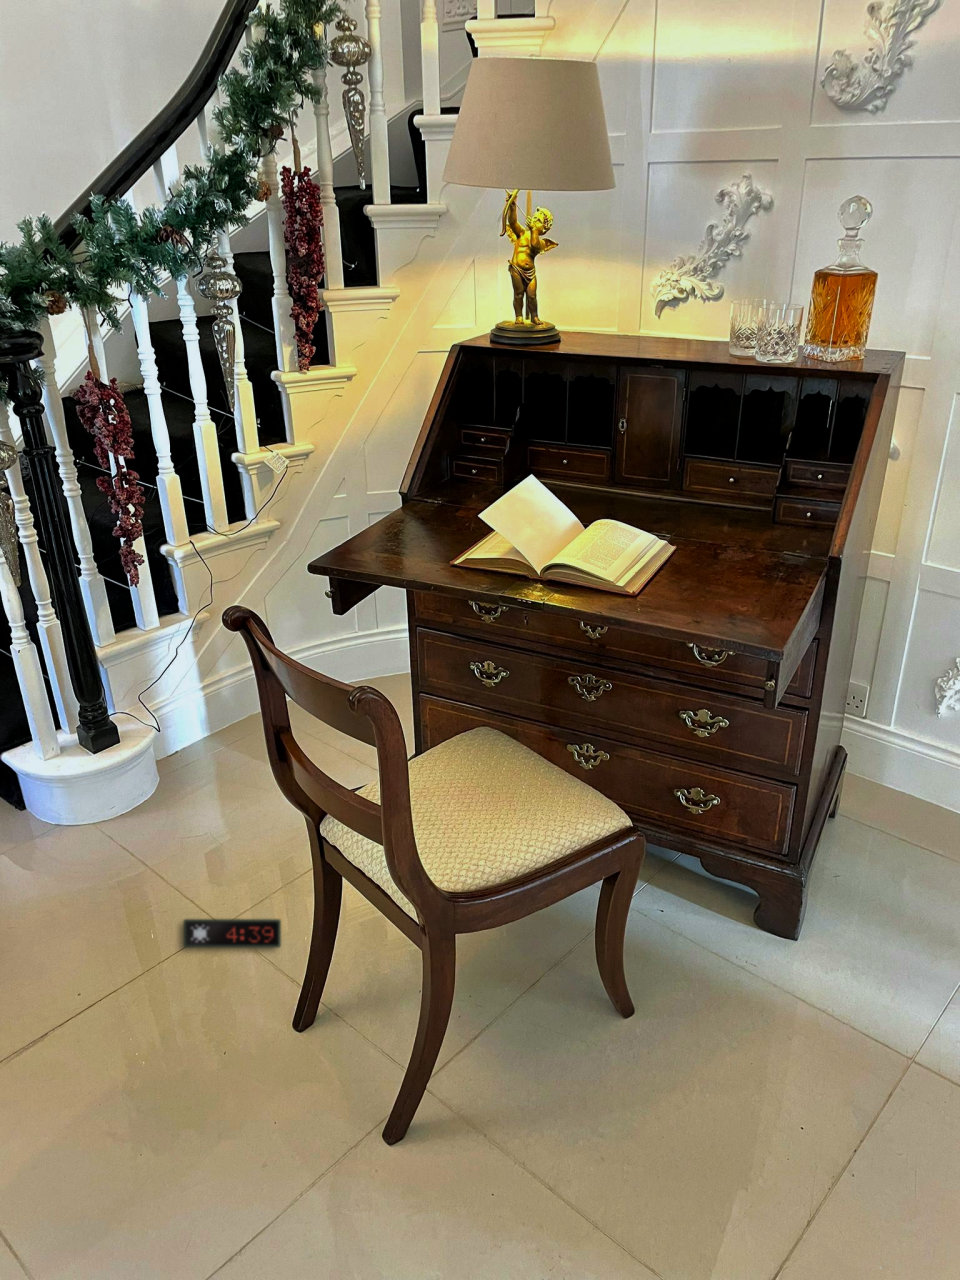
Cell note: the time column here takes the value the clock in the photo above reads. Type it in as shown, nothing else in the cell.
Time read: 4:39
